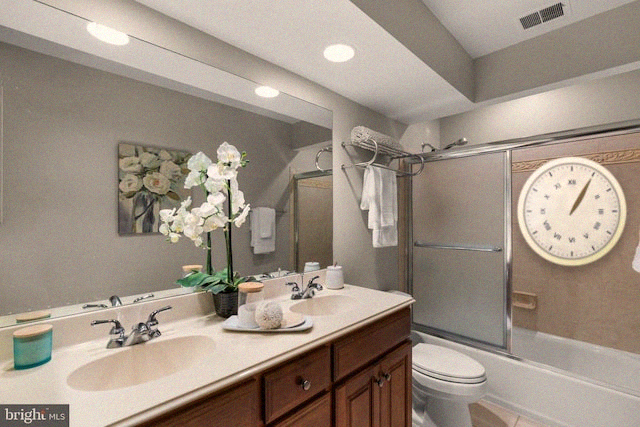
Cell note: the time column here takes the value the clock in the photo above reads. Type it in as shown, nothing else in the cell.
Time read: 1:05
